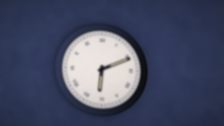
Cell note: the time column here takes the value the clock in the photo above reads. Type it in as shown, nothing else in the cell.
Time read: 6:11
